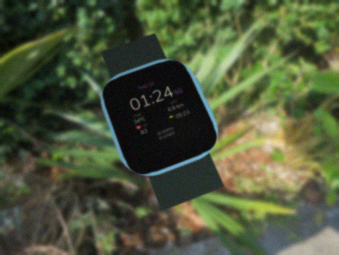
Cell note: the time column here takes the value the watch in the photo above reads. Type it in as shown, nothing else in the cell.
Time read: 1:24
